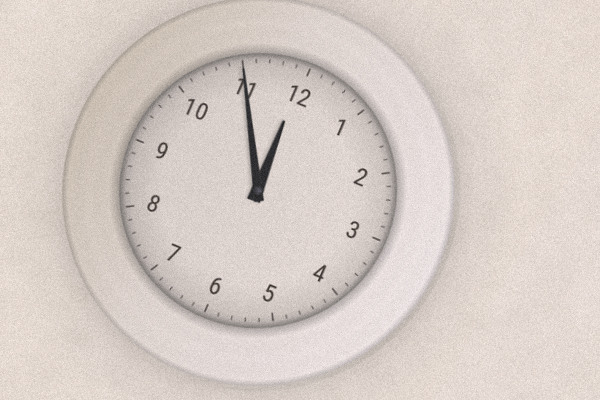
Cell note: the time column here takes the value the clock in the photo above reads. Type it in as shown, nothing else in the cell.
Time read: 11:55
